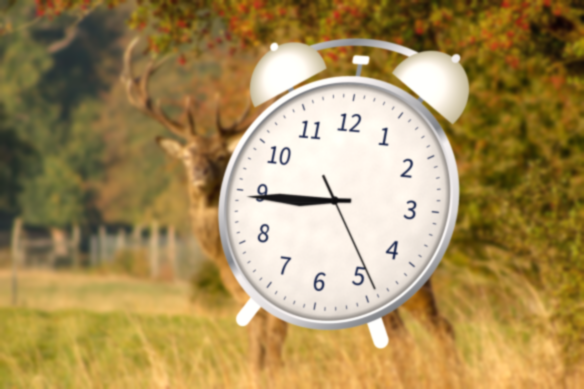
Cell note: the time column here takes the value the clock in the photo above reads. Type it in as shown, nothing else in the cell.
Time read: 8:44:24
